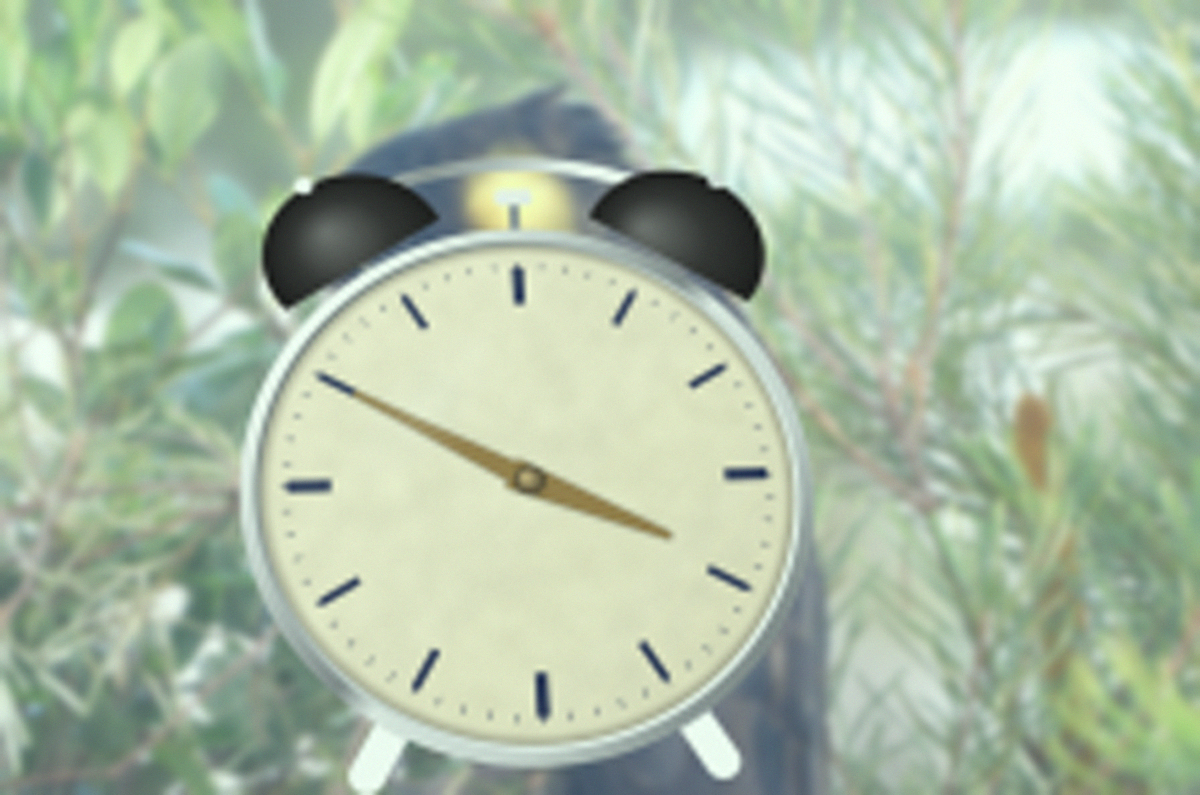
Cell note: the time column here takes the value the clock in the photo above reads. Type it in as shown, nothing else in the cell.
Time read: 3:50
